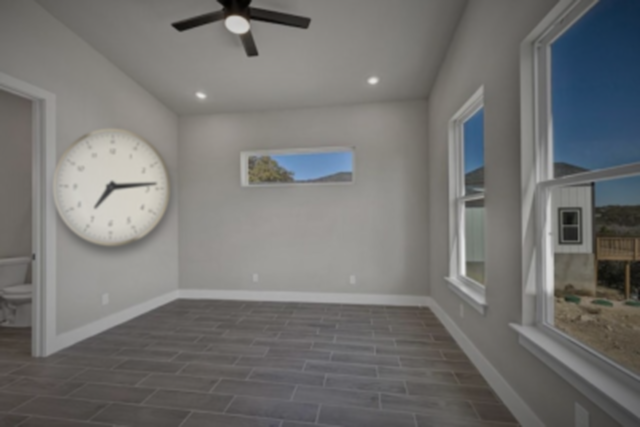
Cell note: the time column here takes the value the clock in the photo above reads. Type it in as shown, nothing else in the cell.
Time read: 7:14
